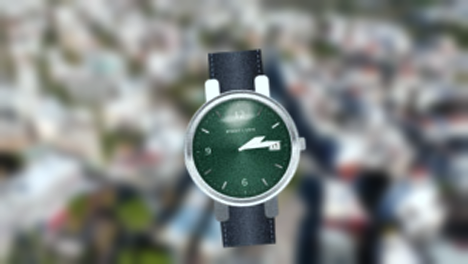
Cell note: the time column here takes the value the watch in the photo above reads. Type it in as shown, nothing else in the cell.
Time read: 2:14
